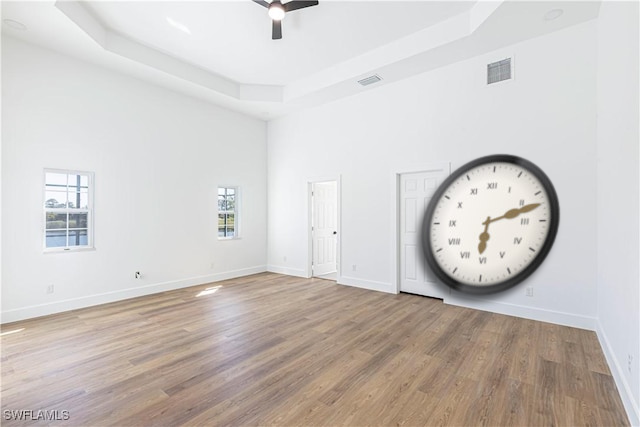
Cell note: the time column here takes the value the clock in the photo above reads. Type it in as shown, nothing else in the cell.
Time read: 6:12
